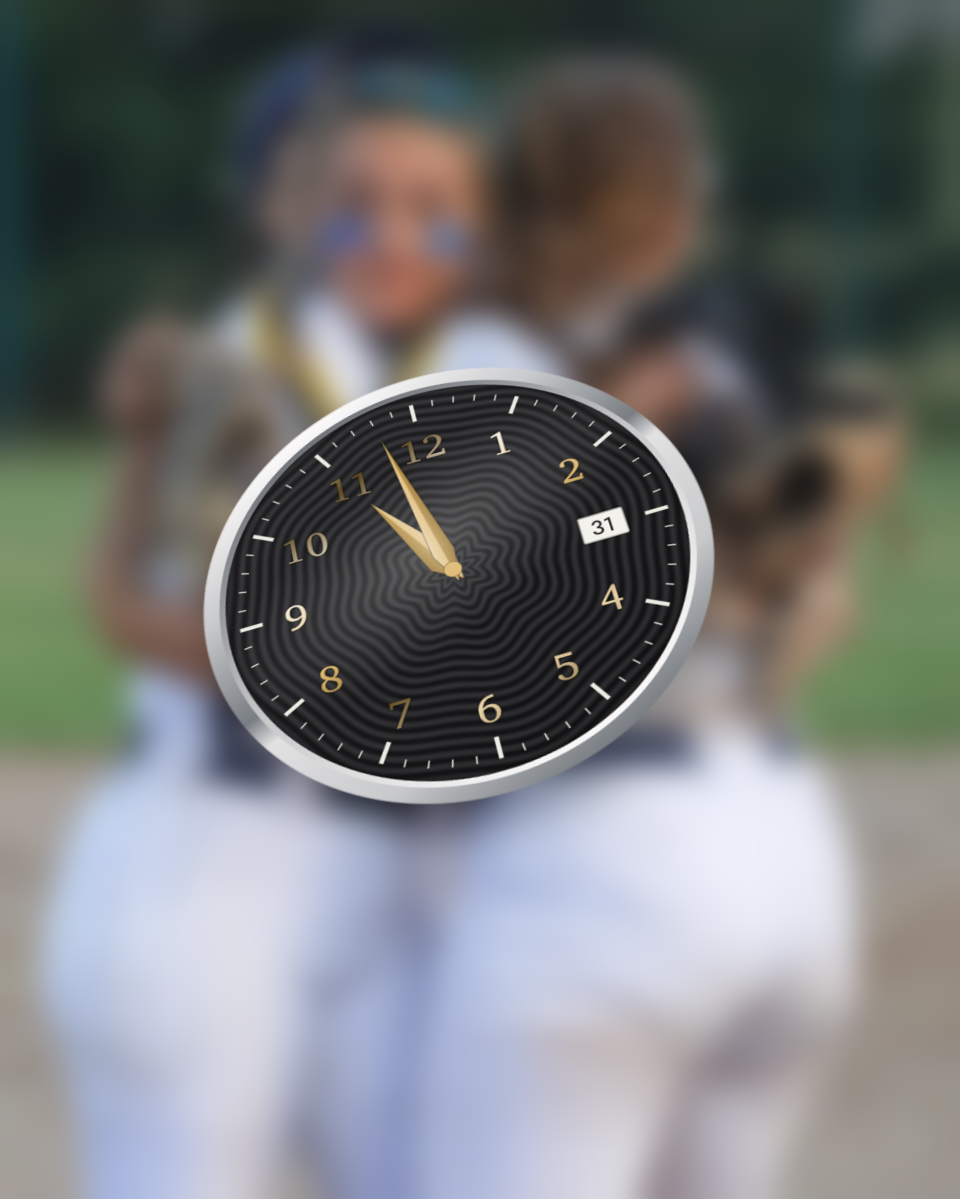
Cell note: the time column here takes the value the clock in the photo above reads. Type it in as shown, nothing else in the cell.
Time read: 10:58
